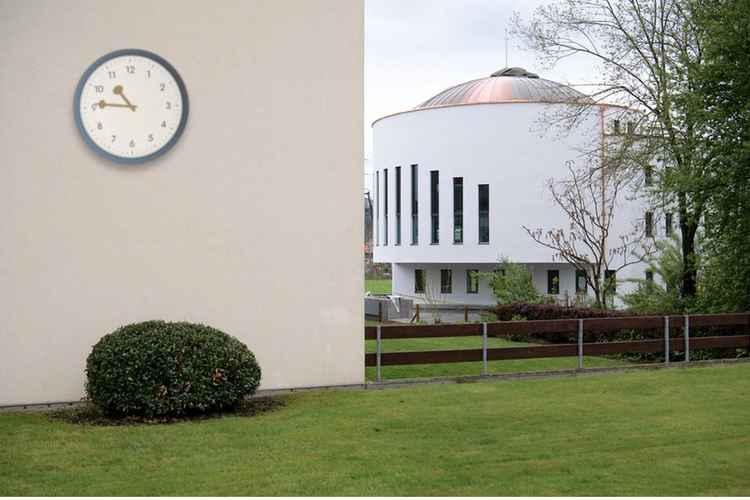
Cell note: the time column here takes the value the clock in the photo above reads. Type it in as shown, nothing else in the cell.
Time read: 10:46
